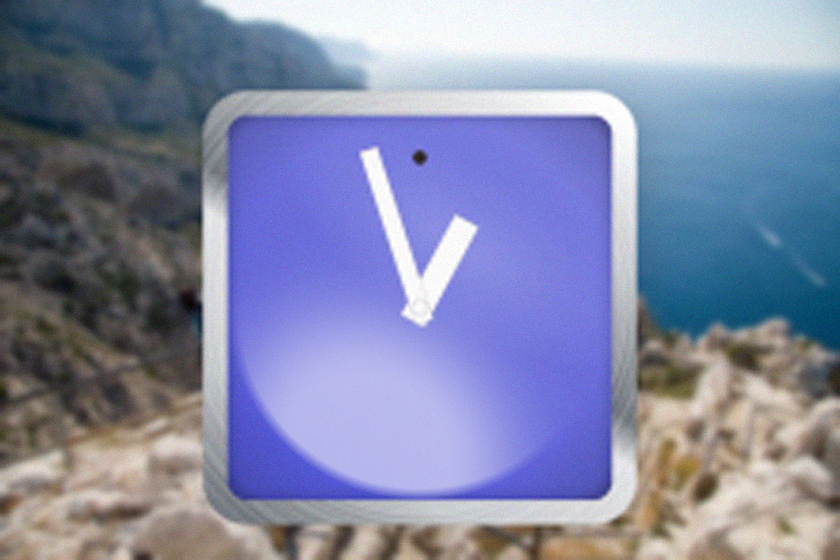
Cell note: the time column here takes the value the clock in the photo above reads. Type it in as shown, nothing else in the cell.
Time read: 12:57
